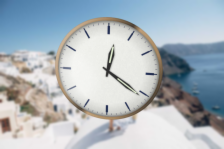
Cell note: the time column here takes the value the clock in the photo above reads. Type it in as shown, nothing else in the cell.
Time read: 12:21
